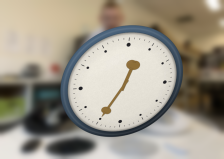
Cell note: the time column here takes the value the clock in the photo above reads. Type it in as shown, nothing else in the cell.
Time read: 12:35
